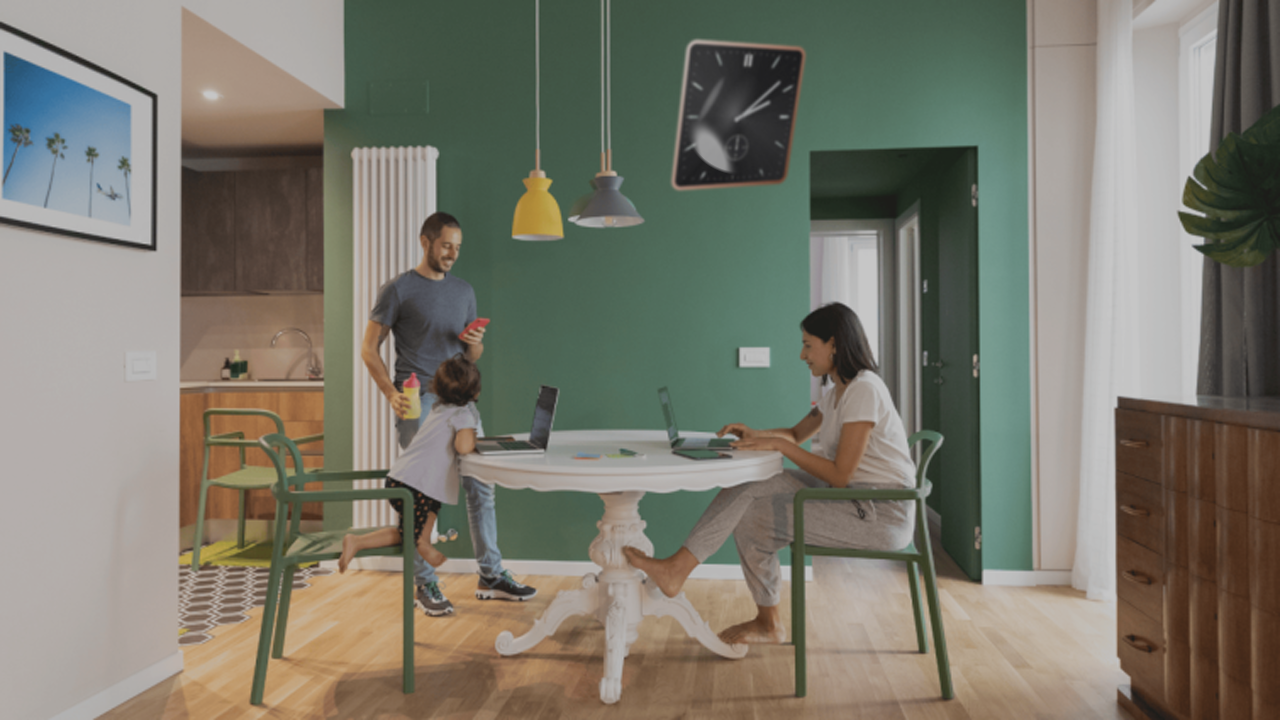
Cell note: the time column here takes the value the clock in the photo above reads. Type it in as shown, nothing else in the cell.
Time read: 2:08
